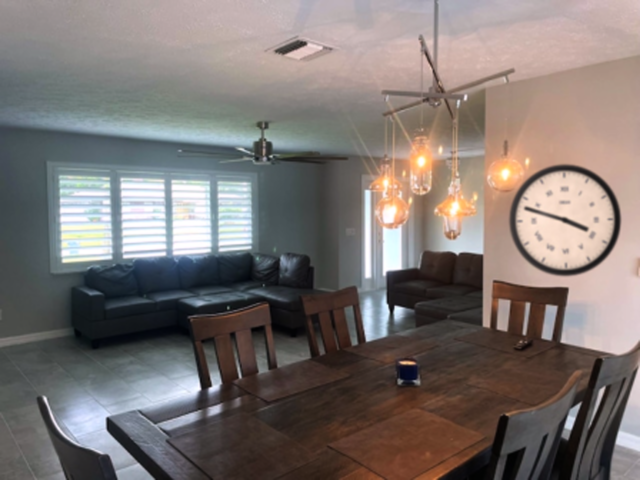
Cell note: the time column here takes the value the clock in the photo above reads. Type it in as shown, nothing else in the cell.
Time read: 3:48
